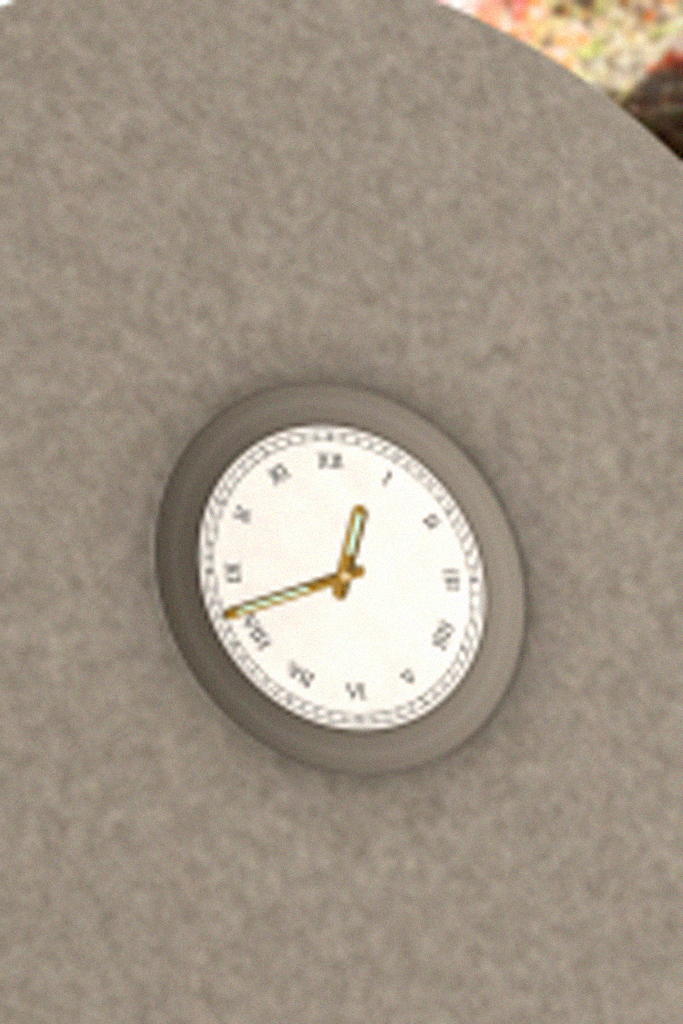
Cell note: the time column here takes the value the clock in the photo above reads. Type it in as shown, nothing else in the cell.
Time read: 12:42
